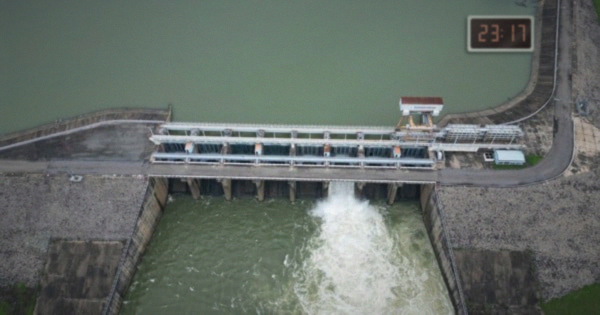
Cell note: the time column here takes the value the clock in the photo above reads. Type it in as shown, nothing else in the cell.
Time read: 23:17
